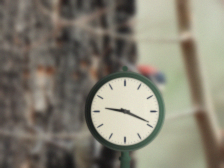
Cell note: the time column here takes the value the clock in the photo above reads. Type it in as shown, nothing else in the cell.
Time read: 9:19
